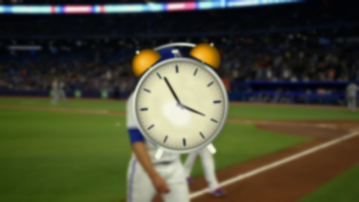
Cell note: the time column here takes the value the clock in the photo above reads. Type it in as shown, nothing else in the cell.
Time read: 3:56
